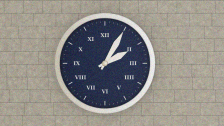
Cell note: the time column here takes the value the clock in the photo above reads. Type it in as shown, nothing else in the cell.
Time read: 2:05
